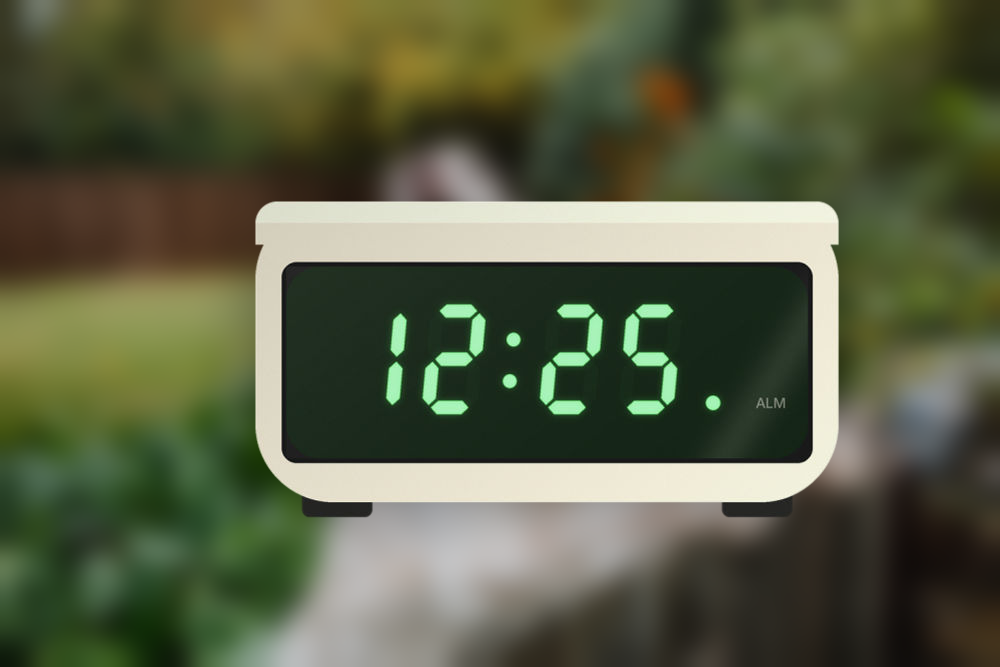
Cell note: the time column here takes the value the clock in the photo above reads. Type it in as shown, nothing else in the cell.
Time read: 12:25
